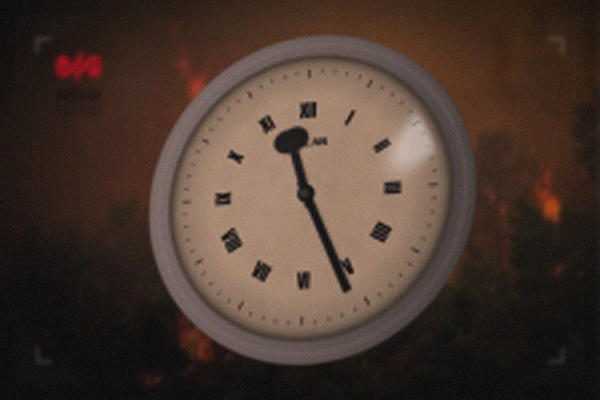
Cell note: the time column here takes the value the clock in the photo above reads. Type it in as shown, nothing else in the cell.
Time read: 11:26
